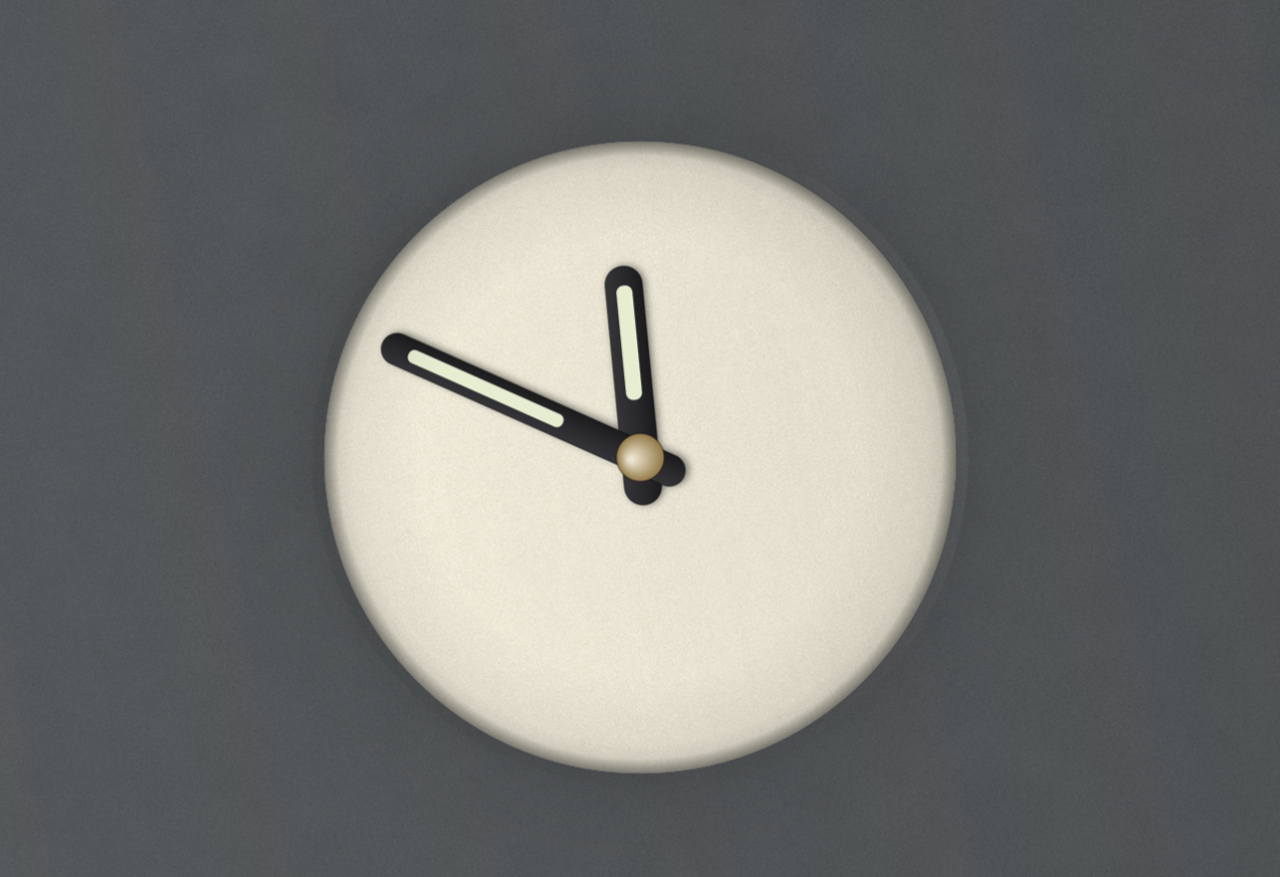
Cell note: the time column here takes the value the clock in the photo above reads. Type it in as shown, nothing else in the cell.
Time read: 11:49
